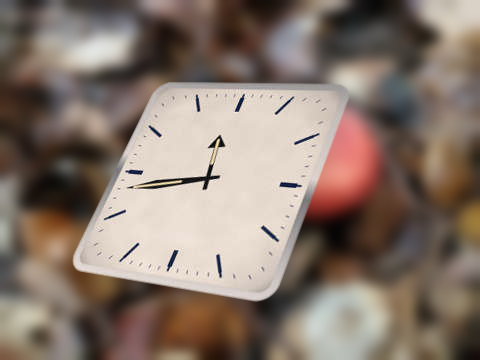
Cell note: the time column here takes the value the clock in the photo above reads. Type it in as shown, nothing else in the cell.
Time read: 11:43
